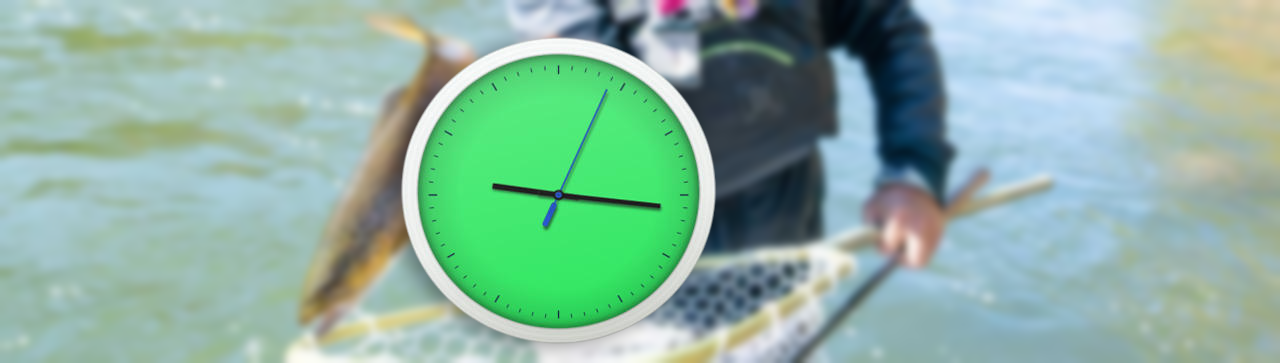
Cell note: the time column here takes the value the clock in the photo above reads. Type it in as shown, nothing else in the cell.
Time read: 9:16:04
